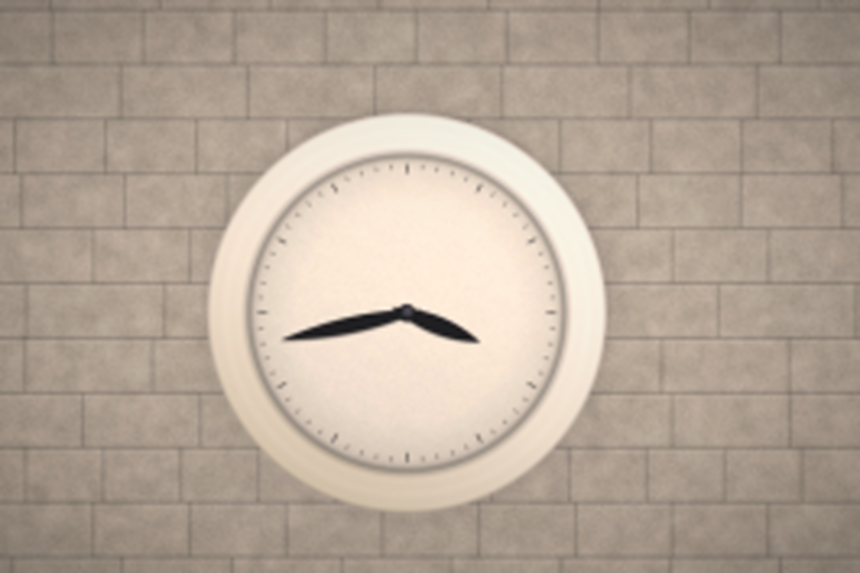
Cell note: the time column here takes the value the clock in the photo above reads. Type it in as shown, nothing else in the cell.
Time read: 3:43
